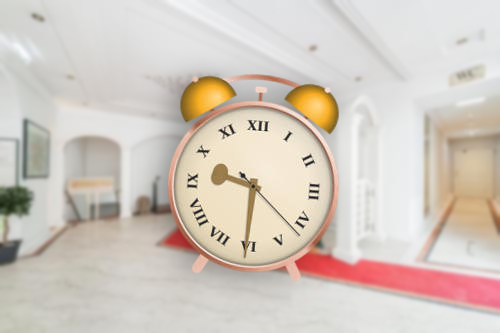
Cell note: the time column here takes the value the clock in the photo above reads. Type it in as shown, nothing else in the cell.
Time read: 9:30:22
